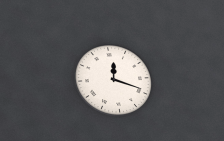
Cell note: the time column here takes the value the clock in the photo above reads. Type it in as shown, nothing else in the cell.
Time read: 12:19
